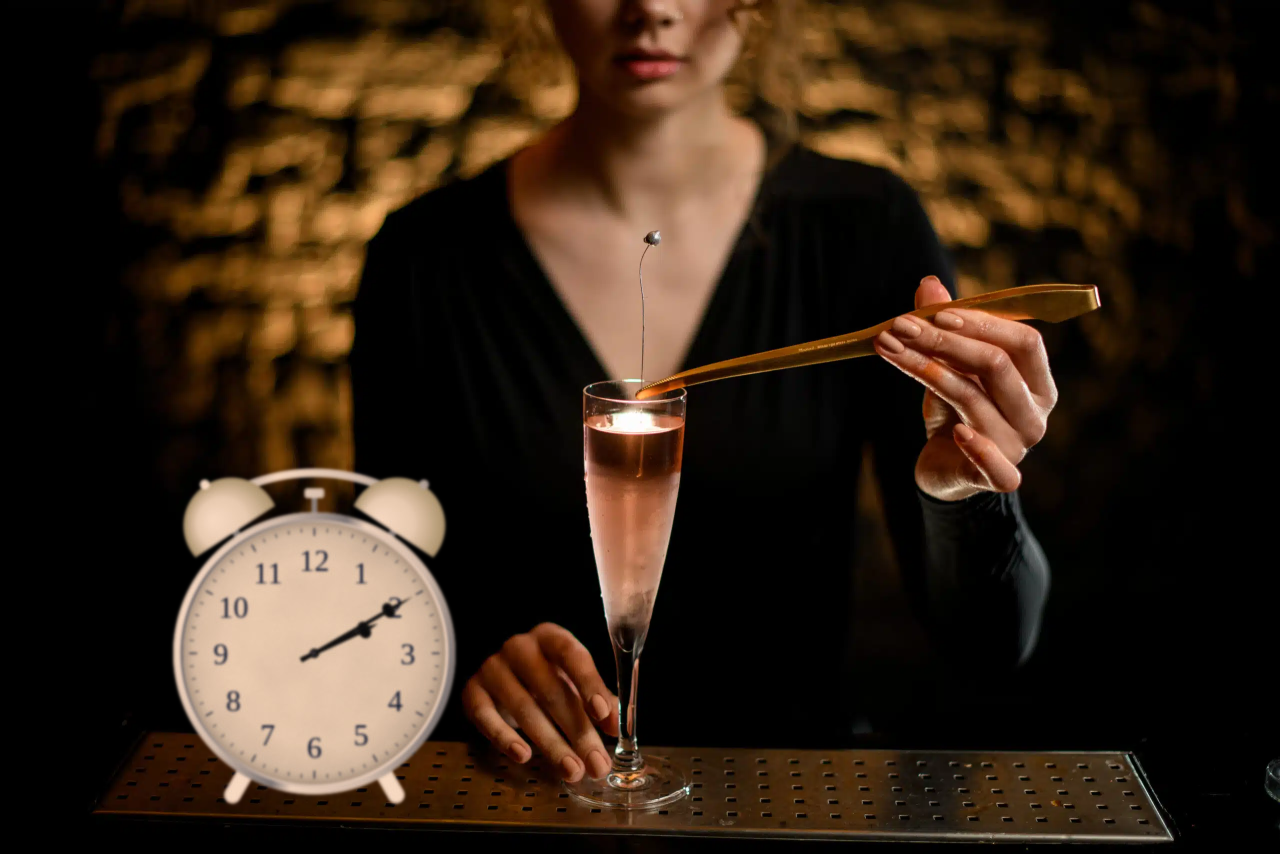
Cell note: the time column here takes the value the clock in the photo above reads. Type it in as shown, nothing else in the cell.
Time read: 2:10
